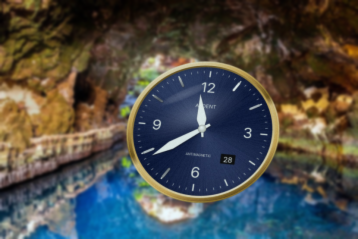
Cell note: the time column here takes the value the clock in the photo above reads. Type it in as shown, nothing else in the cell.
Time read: 11:39
